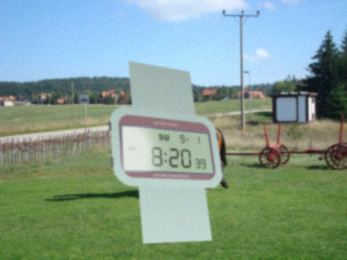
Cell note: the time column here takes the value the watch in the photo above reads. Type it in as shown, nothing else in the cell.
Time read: 8:20
